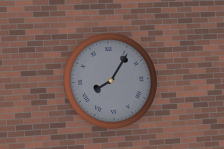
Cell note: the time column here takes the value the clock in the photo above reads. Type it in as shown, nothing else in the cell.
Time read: 8:06
